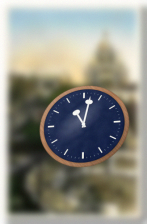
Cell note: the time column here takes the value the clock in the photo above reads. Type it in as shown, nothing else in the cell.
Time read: 11:02
